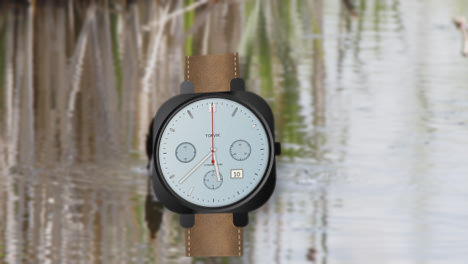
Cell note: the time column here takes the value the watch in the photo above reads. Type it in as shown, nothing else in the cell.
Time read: 5:38
